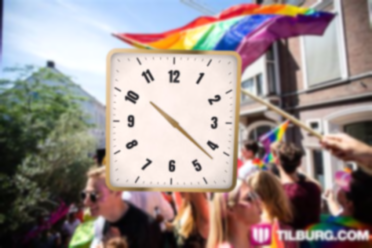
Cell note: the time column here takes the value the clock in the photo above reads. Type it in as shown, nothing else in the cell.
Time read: 10:22
